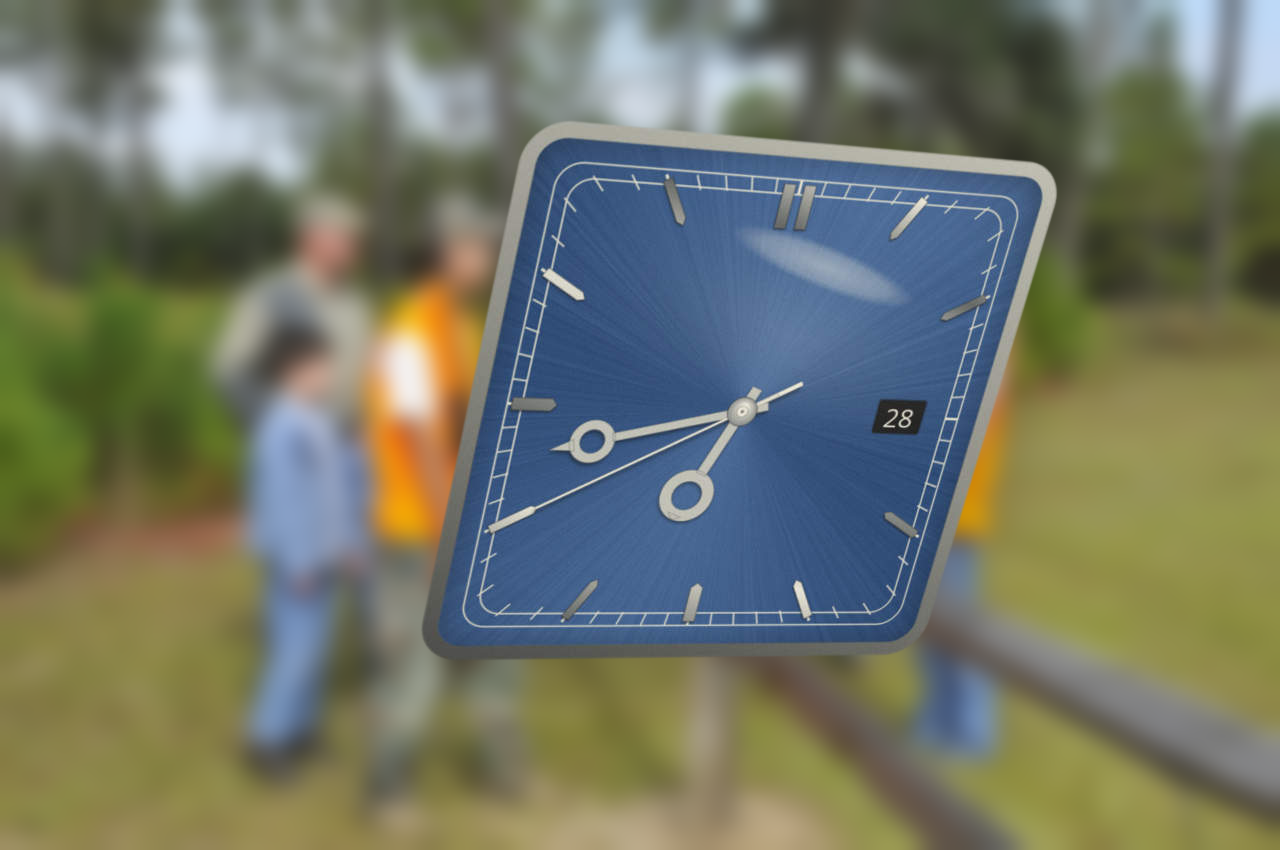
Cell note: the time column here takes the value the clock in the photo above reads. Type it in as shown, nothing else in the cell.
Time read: 6:42:40
